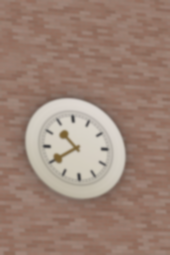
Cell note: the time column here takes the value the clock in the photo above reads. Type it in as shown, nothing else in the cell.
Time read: 10:40
